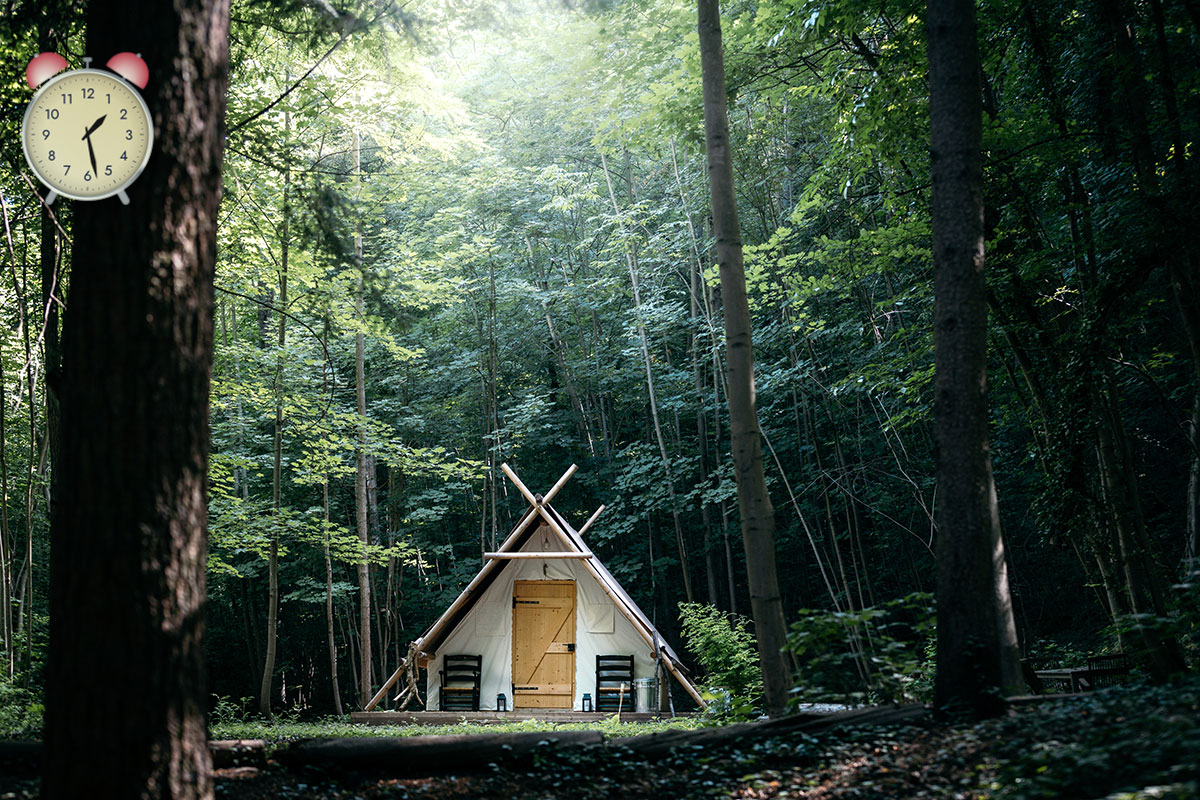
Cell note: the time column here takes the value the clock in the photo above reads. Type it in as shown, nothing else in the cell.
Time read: 1:28
